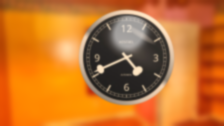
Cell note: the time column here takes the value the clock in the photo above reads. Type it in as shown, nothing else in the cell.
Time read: 4:41
